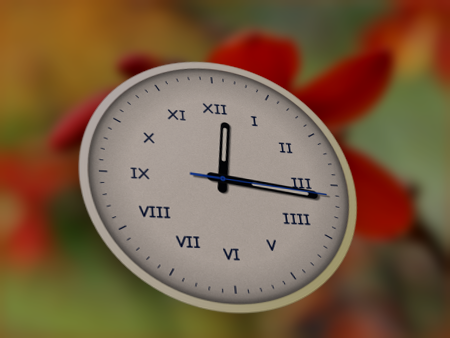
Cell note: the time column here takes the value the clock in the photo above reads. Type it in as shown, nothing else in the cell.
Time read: 12:16:16
